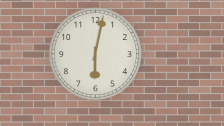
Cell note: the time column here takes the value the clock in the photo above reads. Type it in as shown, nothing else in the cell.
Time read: 6:02
